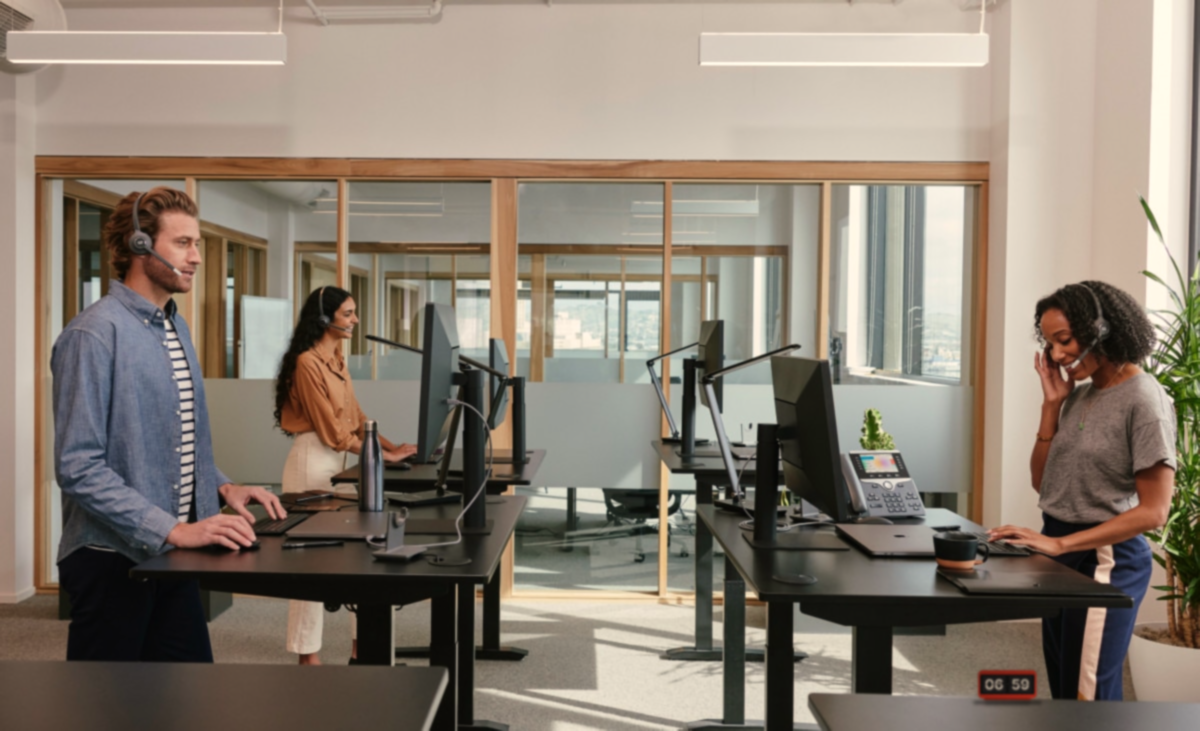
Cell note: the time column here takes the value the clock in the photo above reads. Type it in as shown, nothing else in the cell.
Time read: 6:59
